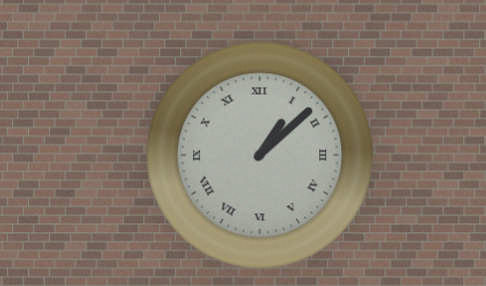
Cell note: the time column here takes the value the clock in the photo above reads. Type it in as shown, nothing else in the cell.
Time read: 1:08
